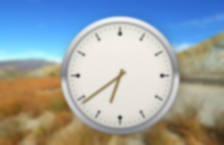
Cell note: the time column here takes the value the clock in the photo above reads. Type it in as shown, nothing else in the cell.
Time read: 6:39
